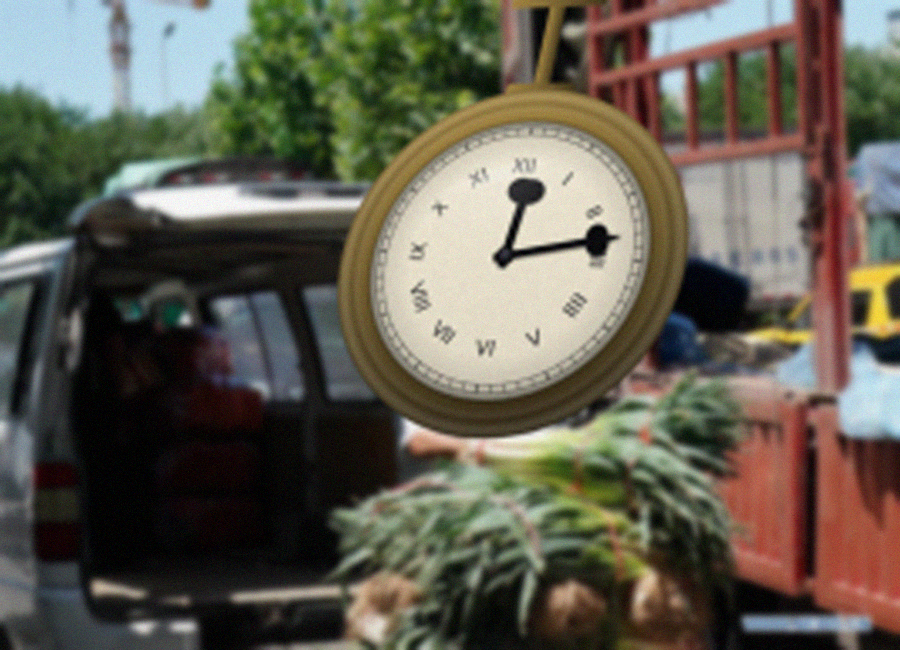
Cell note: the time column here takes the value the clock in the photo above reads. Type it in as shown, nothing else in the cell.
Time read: 12:13
